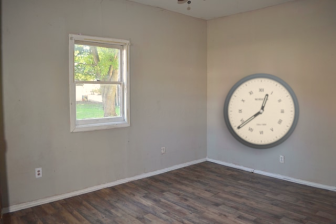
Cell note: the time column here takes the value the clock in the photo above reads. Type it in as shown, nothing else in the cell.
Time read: 12:39
